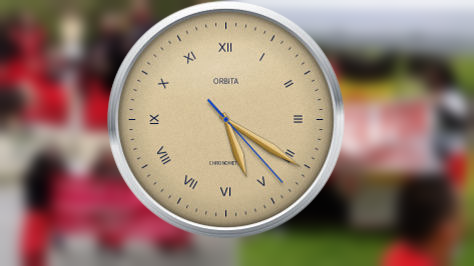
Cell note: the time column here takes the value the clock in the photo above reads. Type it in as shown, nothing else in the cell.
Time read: 5:20:23
